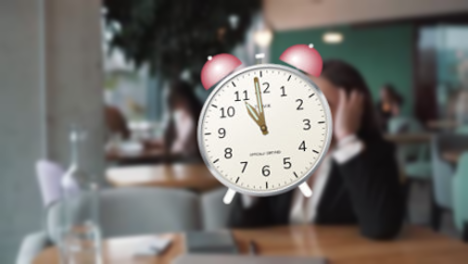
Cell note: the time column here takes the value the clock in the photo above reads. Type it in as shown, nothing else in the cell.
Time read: 10:59
